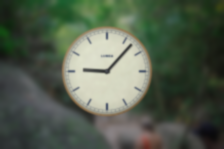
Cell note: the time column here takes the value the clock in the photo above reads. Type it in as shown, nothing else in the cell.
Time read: 9:07
